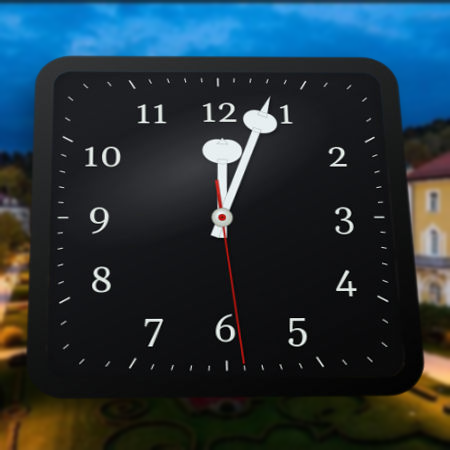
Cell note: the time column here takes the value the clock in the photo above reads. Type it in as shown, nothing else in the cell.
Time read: 12:03:29
